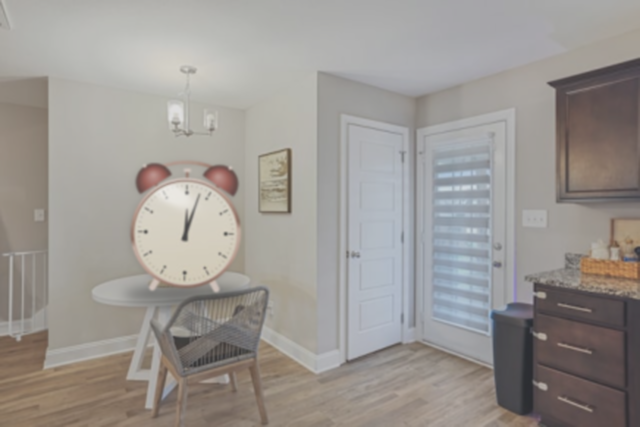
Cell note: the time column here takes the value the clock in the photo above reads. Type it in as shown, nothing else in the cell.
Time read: 12:03
